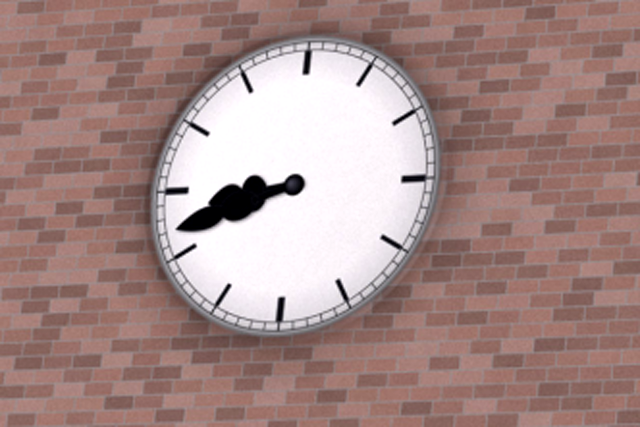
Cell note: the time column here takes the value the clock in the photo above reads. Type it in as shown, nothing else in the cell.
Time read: 8:42
